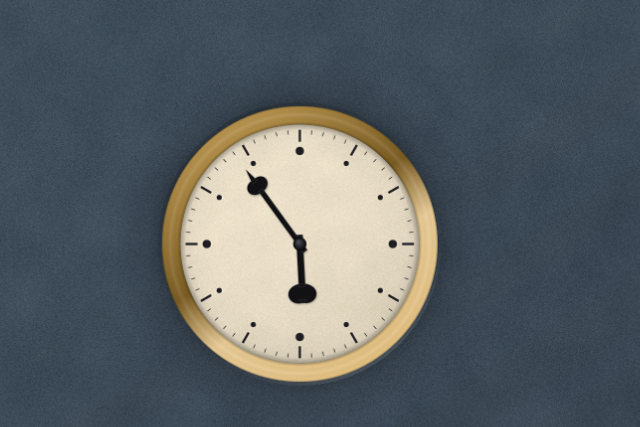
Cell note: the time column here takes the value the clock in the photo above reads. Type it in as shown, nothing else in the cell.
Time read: 5:54
